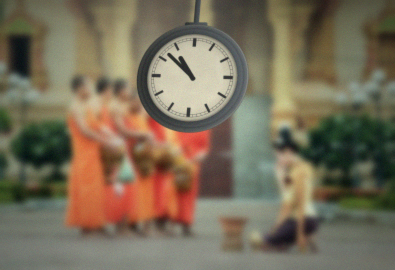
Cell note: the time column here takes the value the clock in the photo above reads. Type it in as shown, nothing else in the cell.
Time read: 10:52
